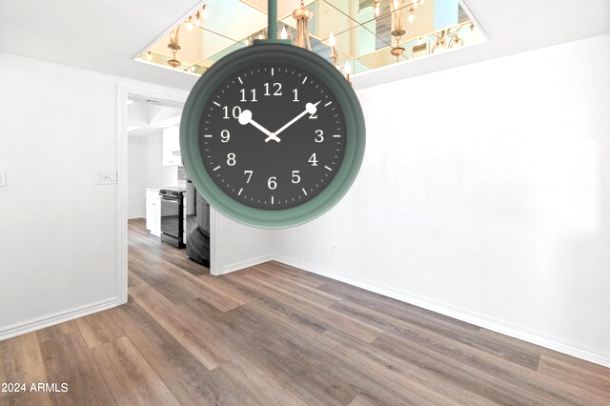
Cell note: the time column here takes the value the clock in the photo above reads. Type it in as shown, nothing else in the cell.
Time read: 10:09
